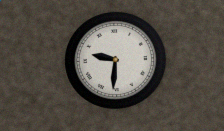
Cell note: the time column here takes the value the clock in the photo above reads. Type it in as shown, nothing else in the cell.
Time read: 9:31
